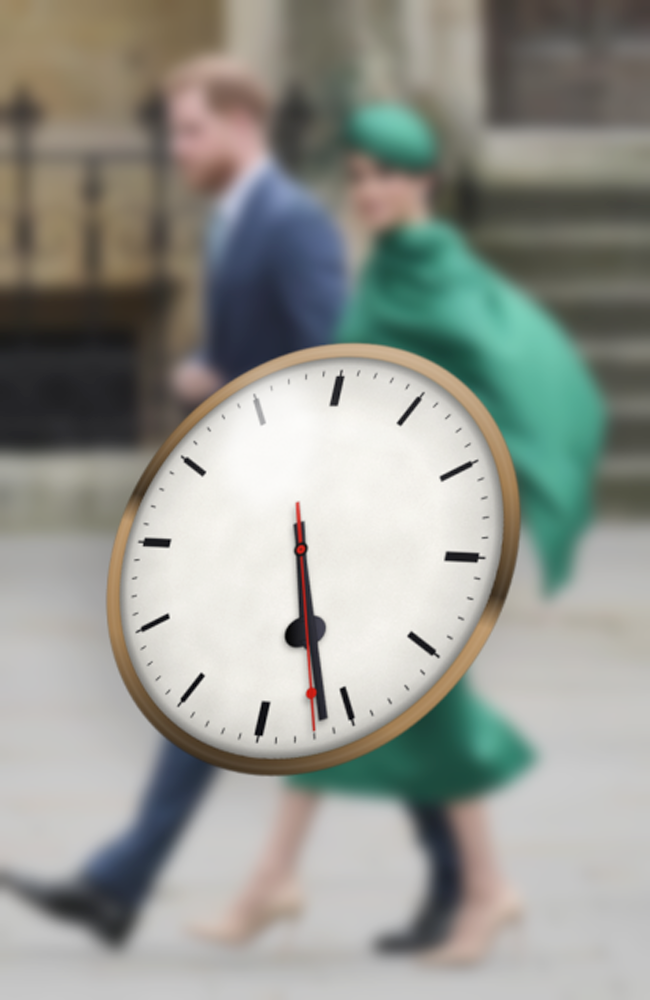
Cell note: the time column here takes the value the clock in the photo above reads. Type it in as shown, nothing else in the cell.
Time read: 5:26:27
